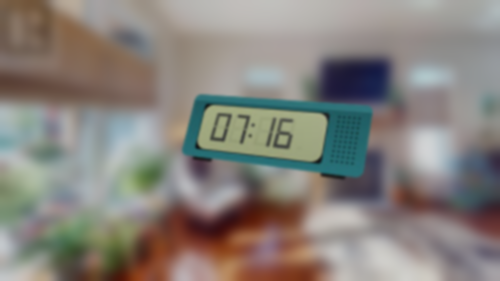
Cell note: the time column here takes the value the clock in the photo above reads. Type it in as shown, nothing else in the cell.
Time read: 7:16
